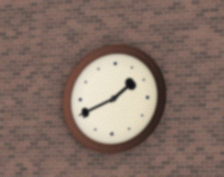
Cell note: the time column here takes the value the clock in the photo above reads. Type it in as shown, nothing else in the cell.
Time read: 1:41
